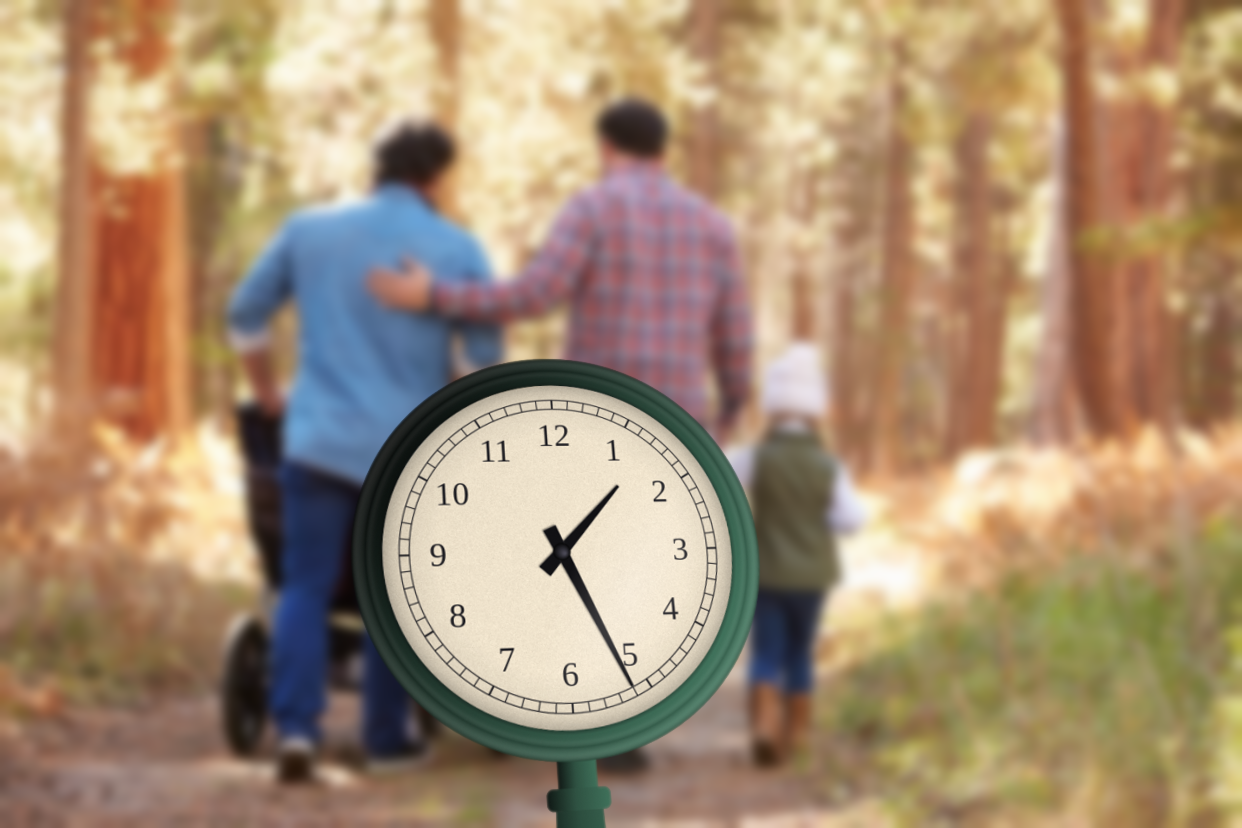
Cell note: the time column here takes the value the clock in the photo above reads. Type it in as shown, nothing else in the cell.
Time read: 1:26
